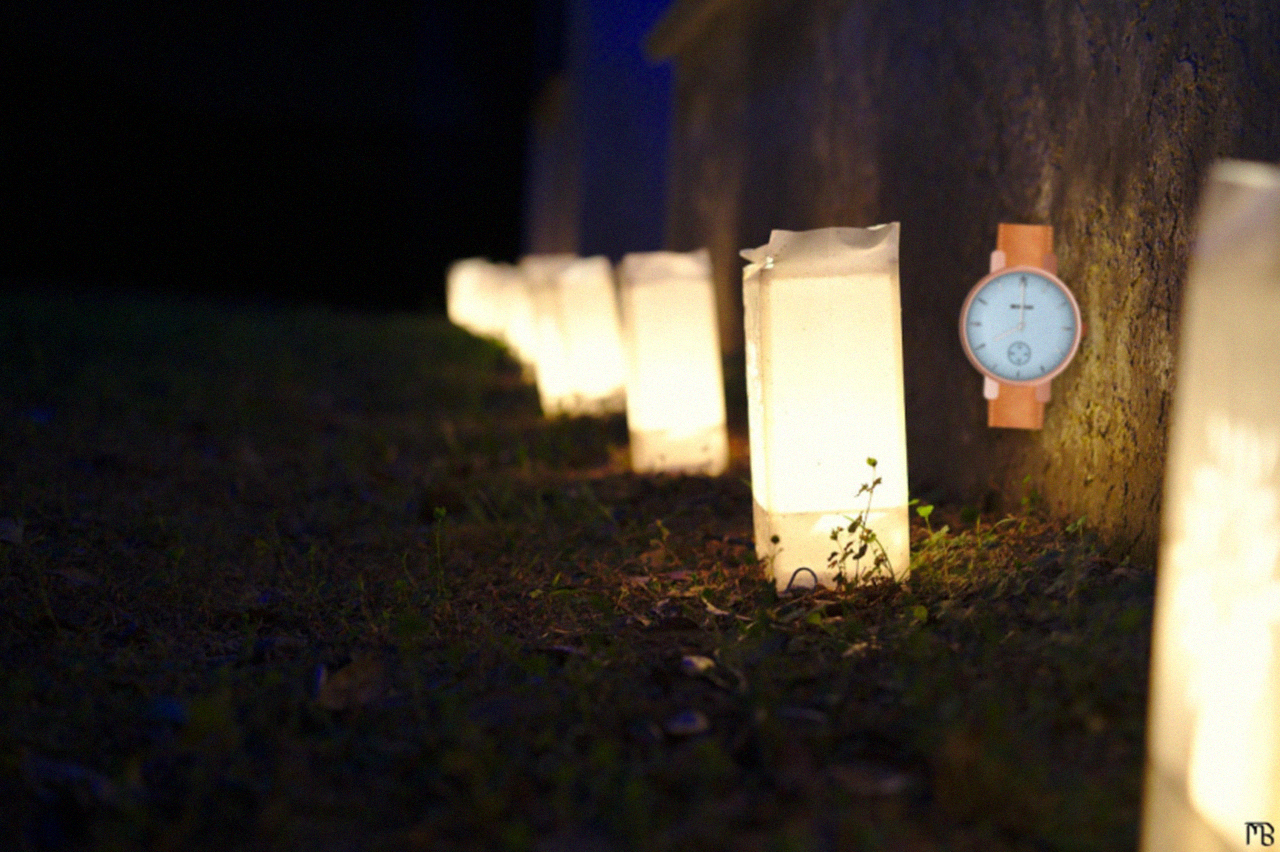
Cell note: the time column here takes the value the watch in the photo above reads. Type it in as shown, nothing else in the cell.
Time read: 8:00
